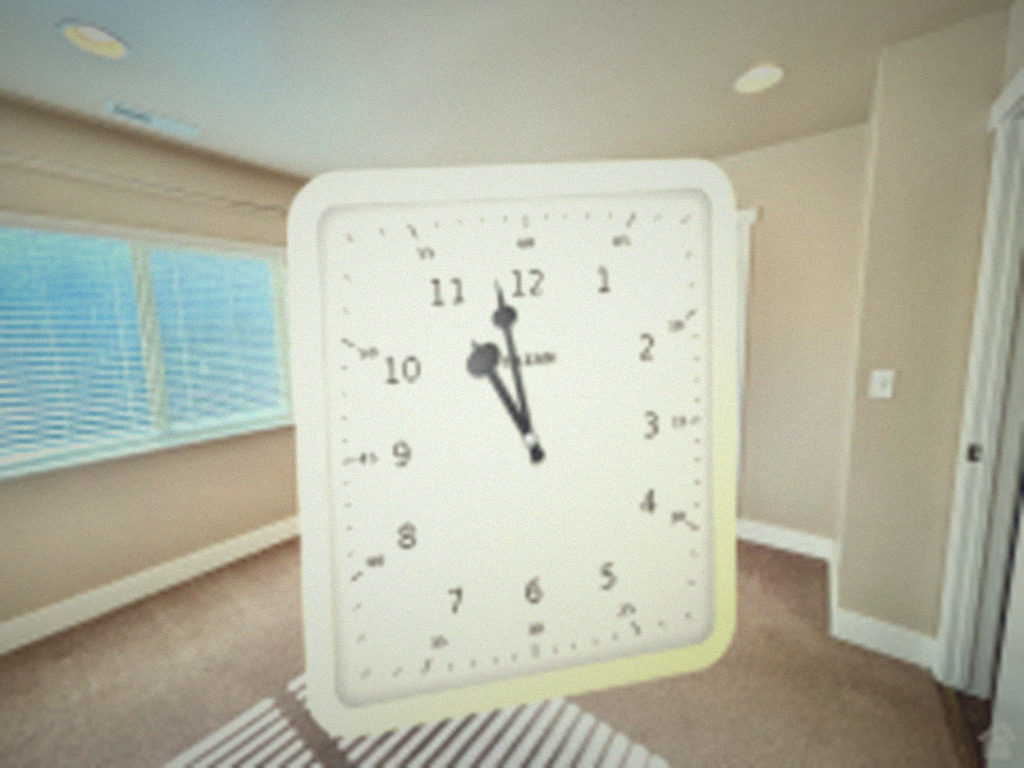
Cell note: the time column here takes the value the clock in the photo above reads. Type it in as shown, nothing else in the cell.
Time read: 10:58
